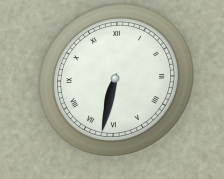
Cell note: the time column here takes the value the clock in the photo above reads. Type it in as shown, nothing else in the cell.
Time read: 6:32
